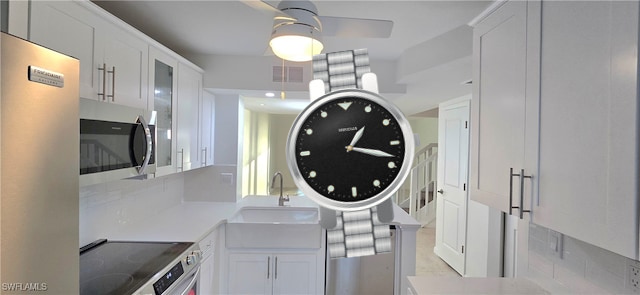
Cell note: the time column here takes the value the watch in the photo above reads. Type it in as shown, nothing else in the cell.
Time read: 1:18
